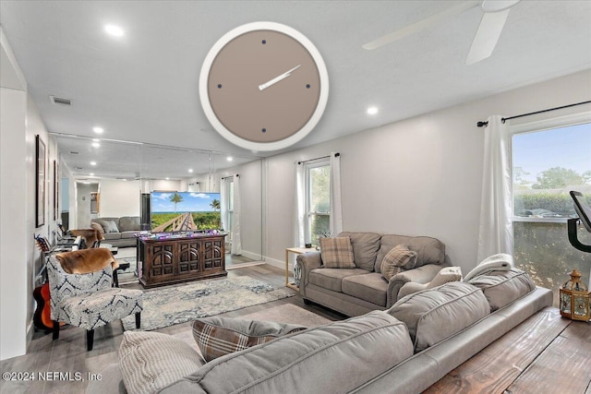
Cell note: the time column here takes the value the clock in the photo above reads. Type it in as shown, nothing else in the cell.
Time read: 2:10
